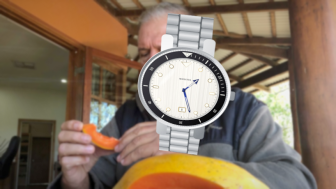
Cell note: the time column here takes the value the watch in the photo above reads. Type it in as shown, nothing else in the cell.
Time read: 1:27
